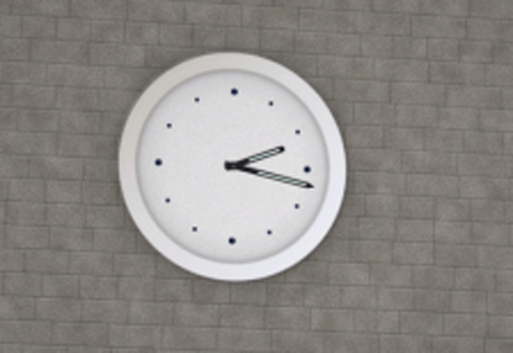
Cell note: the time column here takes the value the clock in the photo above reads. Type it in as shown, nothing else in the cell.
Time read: 2:17
